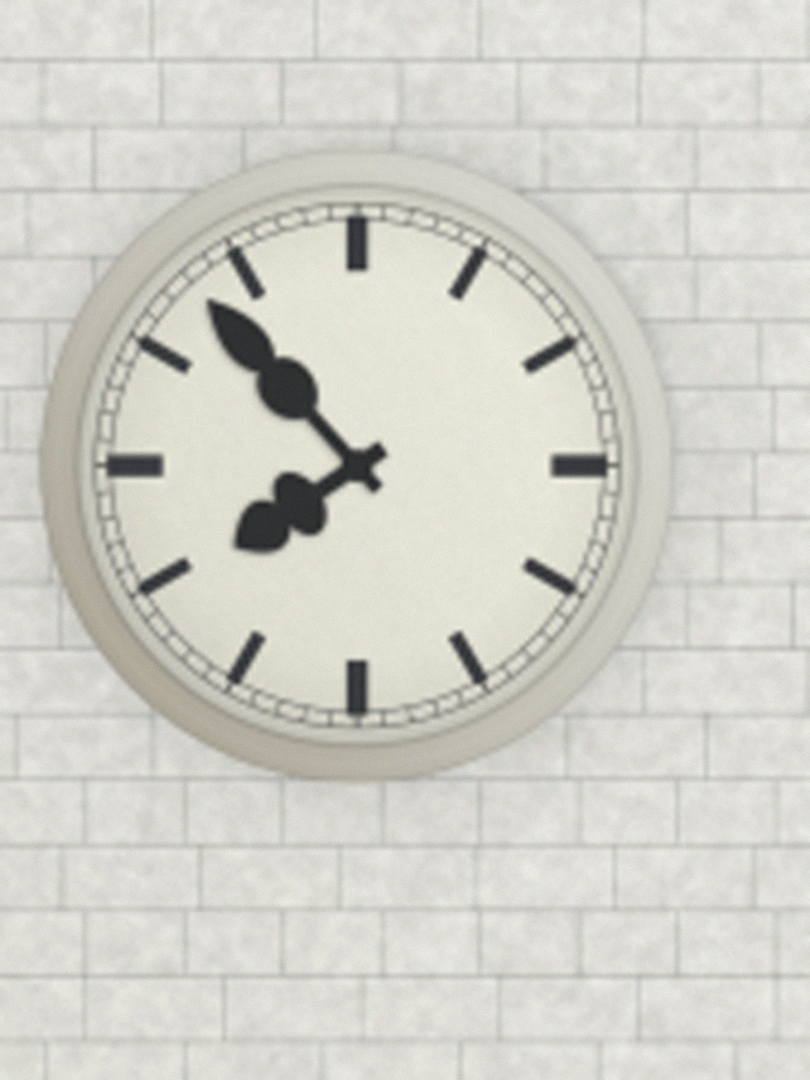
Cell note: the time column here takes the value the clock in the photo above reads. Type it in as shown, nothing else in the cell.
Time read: 7:53
